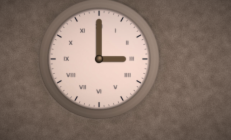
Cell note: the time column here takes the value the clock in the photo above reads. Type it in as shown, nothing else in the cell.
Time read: 3:00
